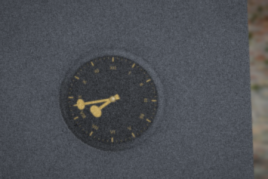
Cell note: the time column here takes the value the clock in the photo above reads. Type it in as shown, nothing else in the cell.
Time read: 7:43
